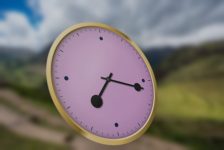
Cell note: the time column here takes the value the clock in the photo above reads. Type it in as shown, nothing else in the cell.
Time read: 7:17
